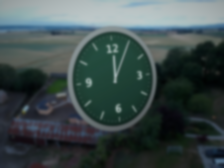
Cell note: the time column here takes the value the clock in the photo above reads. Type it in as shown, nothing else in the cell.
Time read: 12:05
